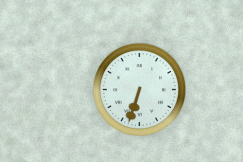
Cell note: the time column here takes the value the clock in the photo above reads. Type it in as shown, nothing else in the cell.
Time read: 6:33
